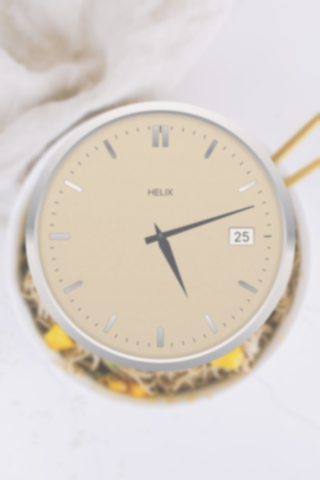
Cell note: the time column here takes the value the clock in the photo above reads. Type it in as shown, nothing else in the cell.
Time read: 5:12
